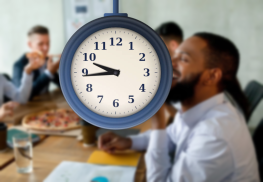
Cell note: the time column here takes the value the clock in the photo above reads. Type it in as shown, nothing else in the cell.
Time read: 9:44
